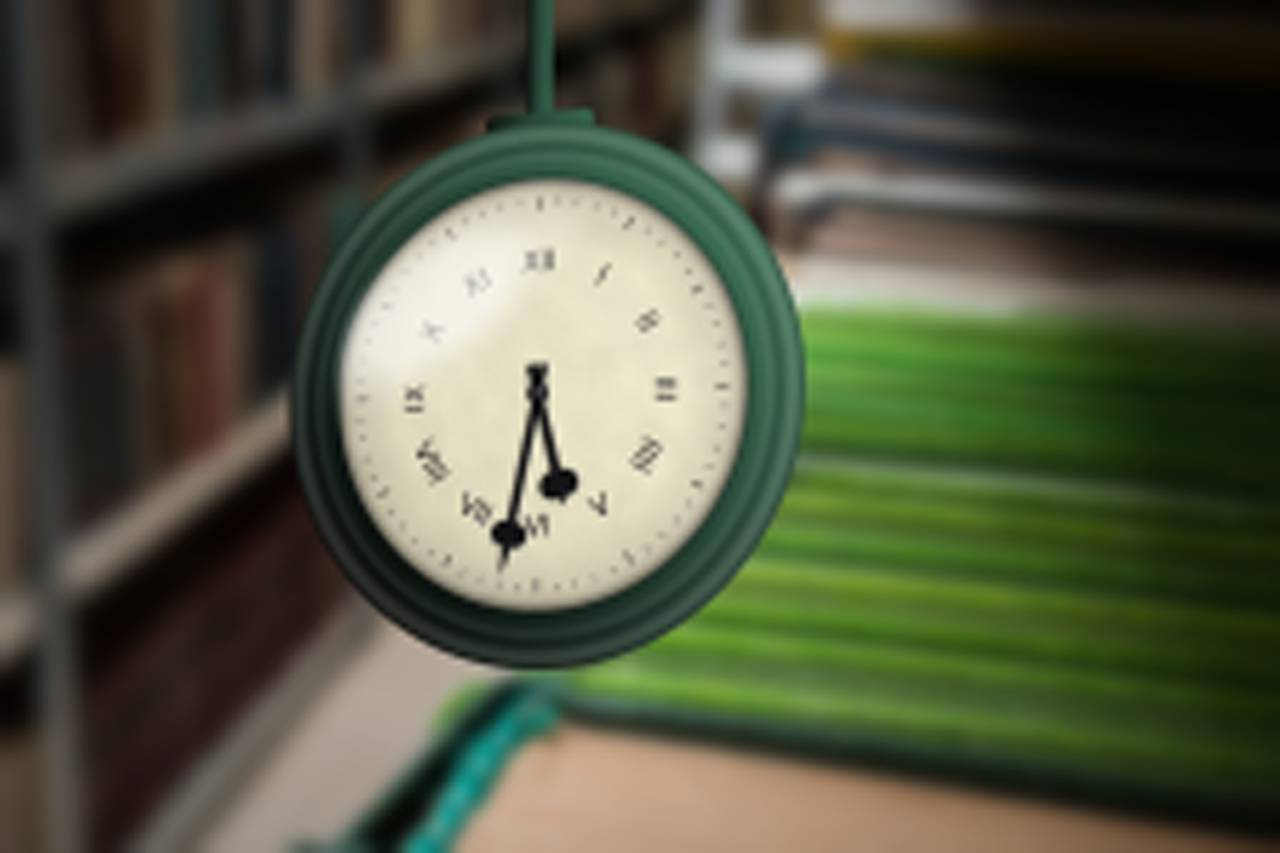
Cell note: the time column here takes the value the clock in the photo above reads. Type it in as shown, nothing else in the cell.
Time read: 5:32
